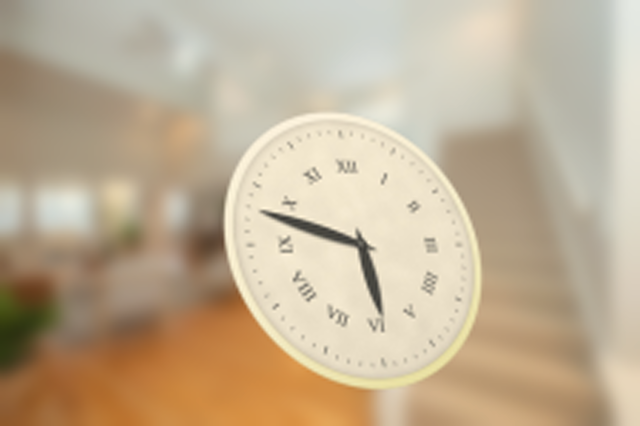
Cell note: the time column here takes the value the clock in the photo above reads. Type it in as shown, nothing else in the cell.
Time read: 5:48
